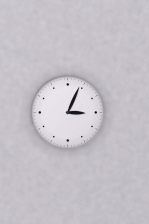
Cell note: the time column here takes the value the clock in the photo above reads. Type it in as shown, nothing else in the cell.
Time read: 3:04
